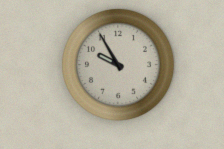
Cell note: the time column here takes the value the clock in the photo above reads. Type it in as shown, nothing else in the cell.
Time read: 9:55
